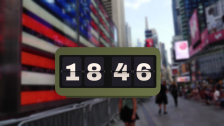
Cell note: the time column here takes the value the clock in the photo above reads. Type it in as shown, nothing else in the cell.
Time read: 18:46
